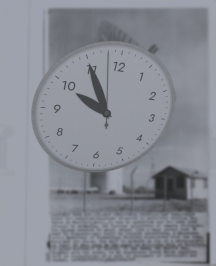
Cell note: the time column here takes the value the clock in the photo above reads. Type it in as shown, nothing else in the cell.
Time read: 9:54:58
